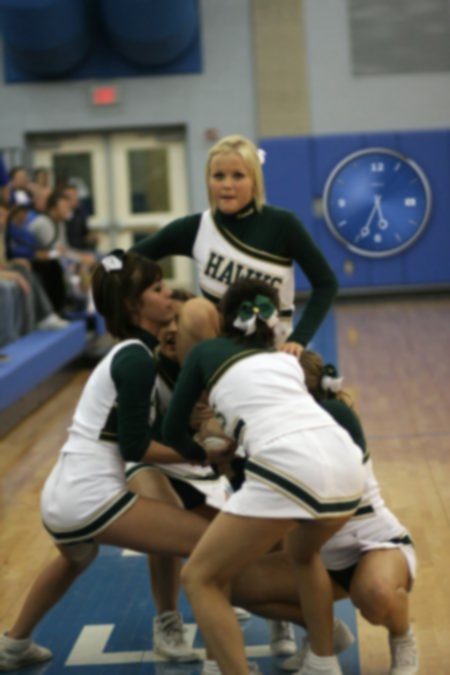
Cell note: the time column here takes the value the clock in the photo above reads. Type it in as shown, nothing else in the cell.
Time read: 5:34
